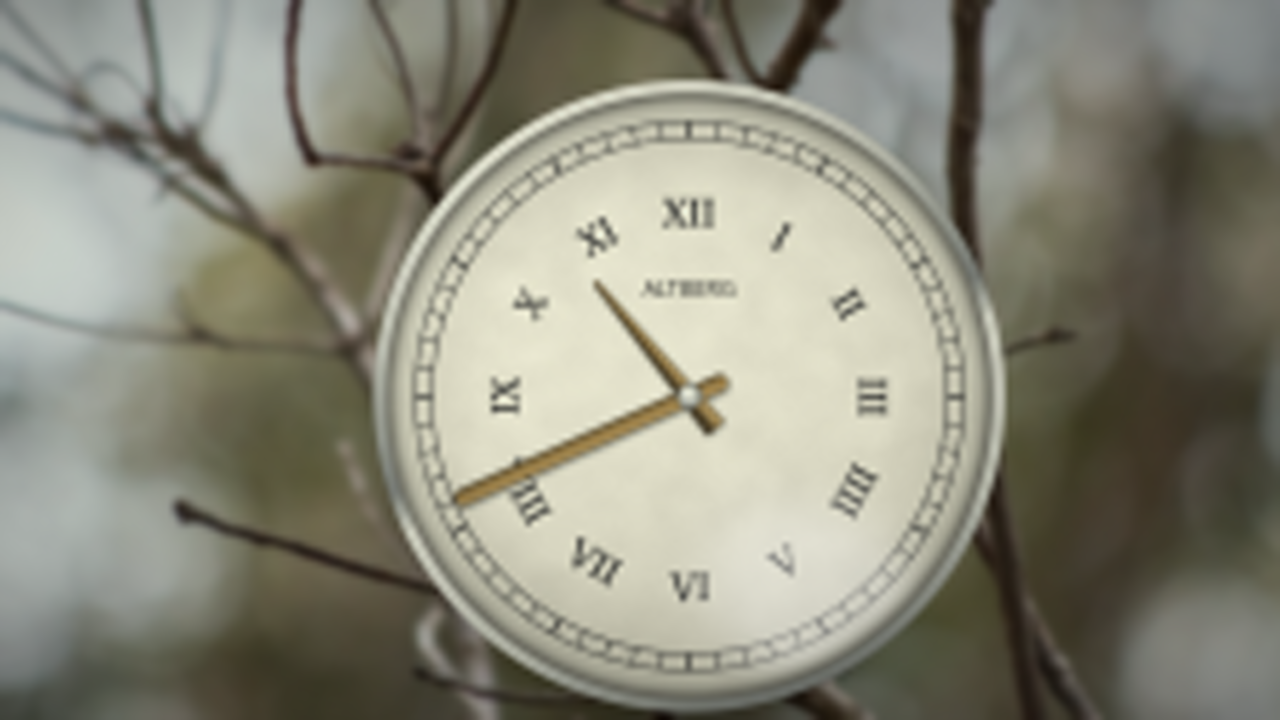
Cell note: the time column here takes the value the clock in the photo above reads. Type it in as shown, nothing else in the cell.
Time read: 10:41
